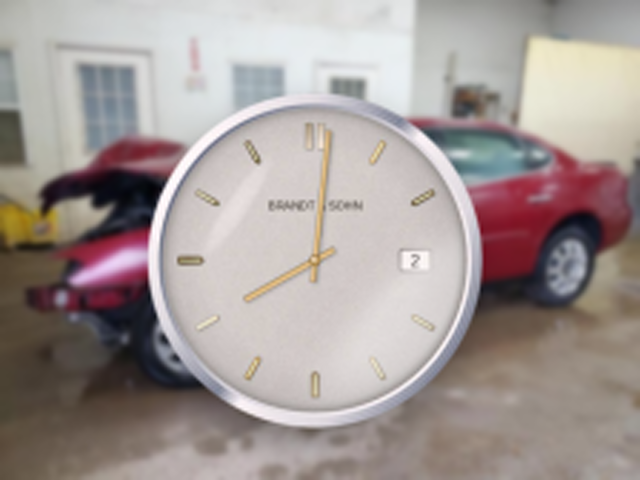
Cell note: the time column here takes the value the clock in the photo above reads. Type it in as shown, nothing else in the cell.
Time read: 8:01
